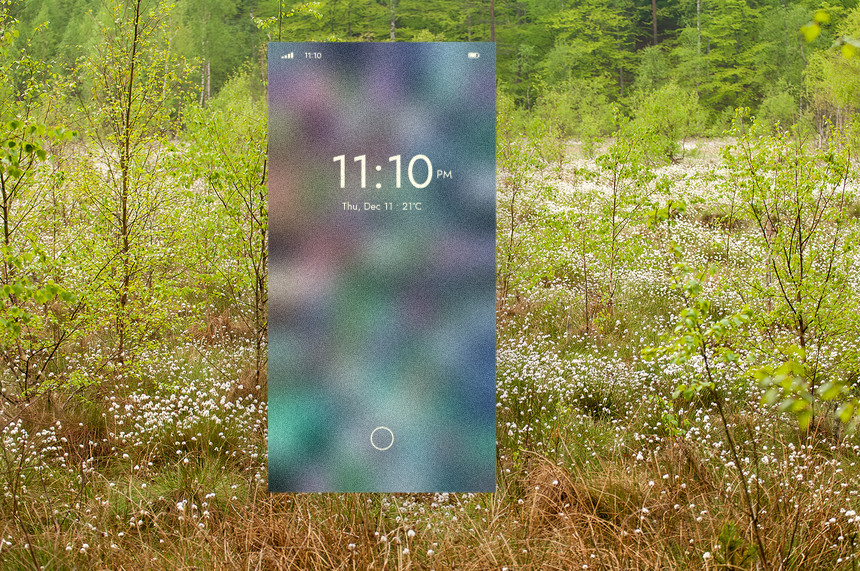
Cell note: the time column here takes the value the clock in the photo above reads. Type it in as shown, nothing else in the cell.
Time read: 11:10
